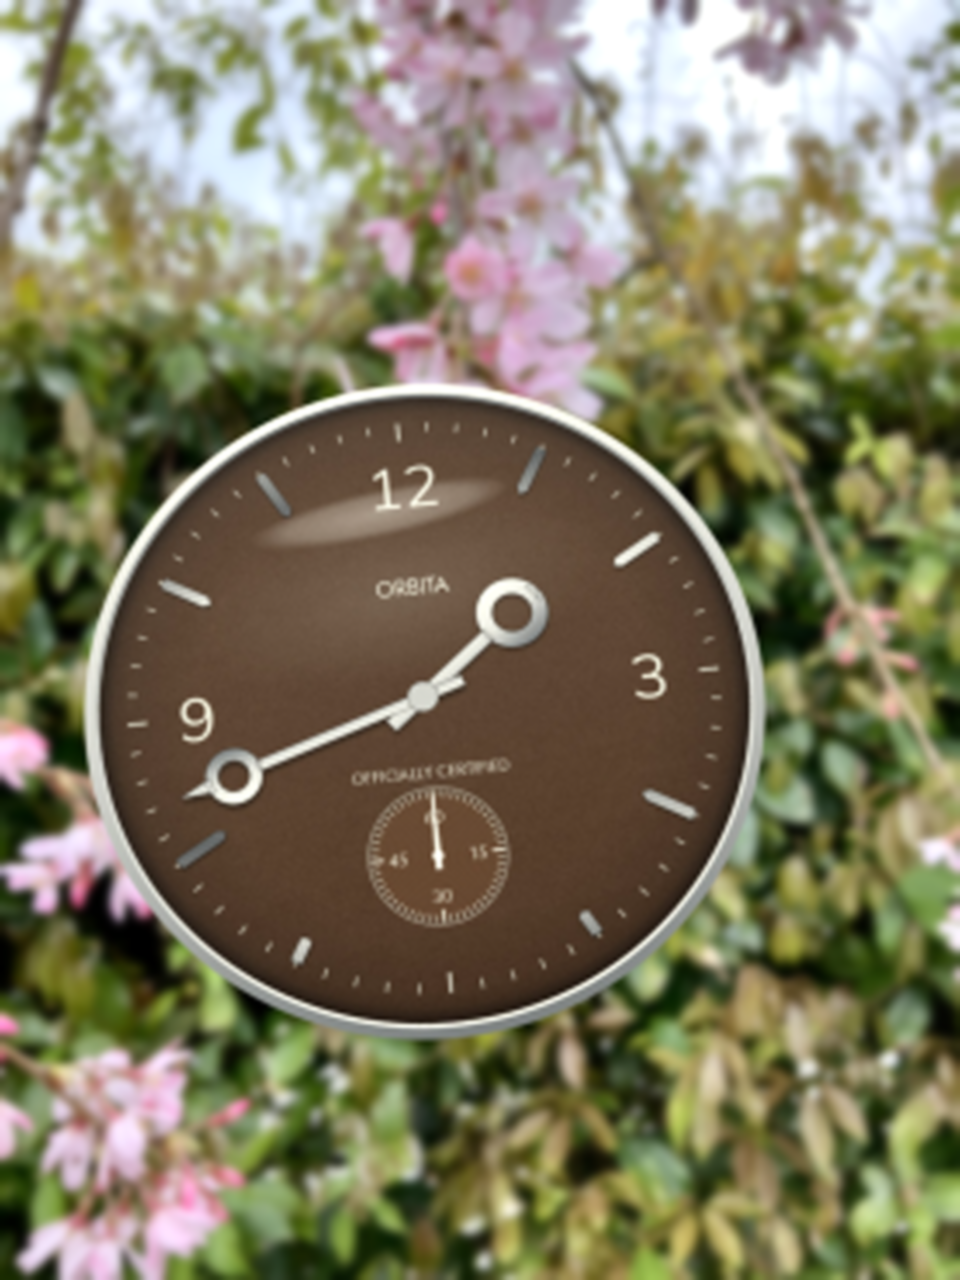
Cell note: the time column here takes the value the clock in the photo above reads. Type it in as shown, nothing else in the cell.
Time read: 1:42
